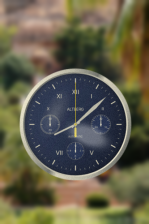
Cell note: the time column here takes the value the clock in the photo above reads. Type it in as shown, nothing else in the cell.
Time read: 8:08
